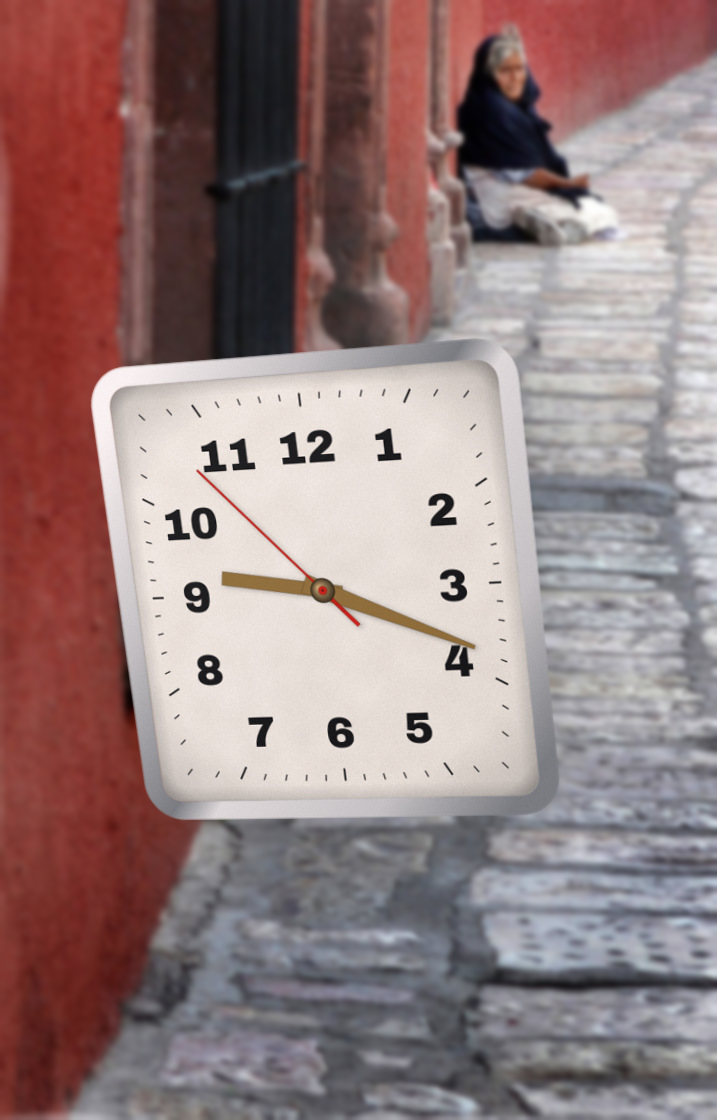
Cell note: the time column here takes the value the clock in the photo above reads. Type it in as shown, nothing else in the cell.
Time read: 9:18:53
